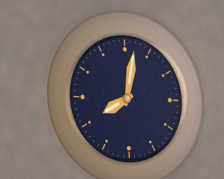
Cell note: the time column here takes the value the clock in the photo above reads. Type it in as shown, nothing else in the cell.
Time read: 8:02
